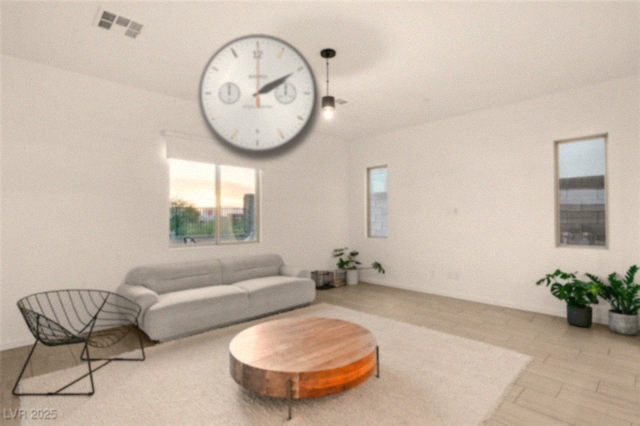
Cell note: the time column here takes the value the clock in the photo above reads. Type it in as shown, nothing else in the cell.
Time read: 2:10
